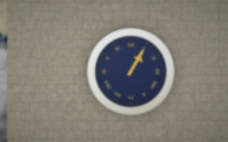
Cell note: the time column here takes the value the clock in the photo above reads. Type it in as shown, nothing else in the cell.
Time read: 1:05
